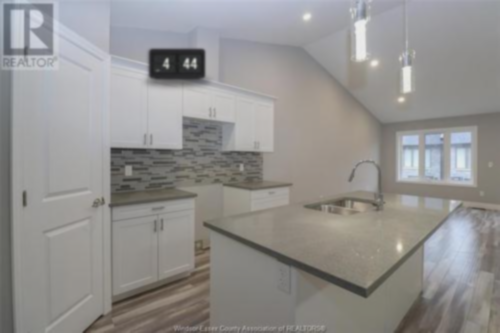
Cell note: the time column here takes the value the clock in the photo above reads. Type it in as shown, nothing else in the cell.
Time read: 4:44
